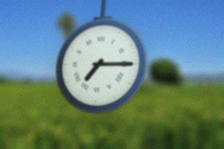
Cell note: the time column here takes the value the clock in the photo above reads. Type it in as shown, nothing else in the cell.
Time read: 7:15
